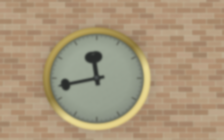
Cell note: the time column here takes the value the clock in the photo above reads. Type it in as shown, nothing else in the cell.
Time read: 11:43
